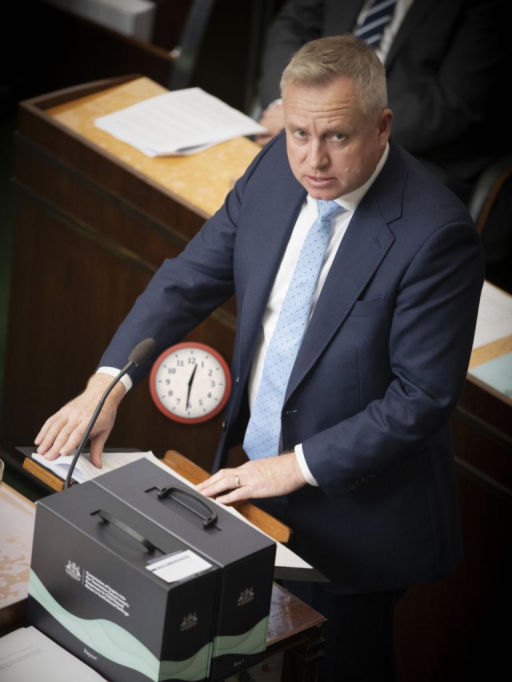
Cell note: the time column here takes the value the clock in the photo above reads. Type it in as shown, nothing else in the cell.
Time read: 12:31
